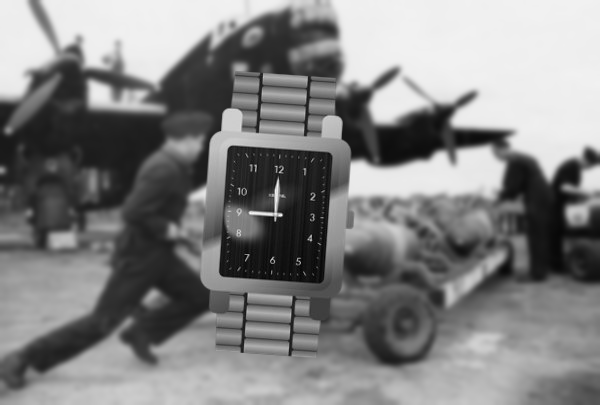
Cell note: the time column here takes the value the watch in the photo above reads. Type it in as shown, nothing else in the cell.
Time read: 9:00
